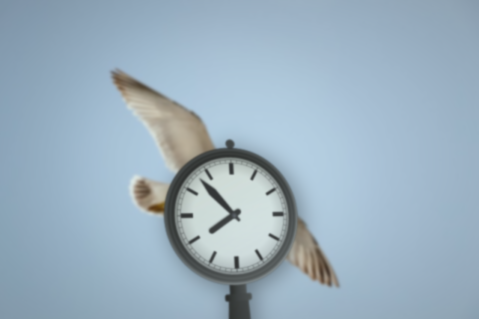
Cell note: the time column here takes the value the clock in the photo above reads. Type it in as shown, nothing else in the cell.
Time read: 7:53
